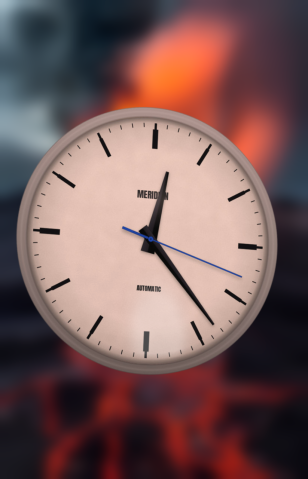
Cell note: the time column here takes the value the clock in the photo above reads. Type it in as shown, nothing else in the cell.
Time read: 12:23:18
